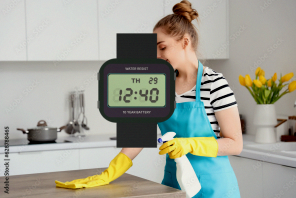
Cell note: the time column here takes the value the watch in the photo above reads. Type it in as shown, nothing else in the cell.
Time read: 12:40
